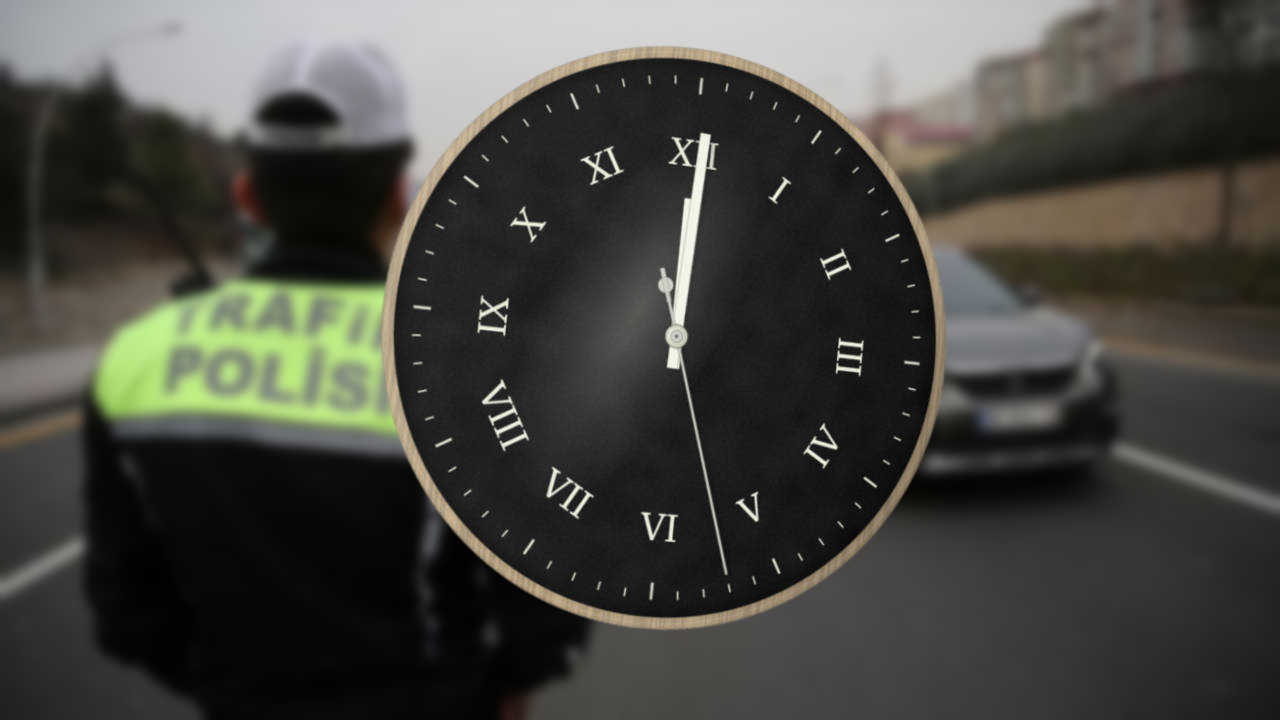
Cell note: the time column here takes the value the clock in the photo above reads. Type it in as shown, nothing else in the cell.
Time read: 12:00:27
